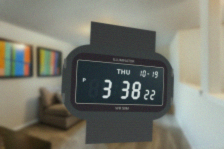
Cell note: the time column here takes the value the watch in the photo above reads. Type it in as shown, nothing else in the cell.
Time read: 3:38:22
